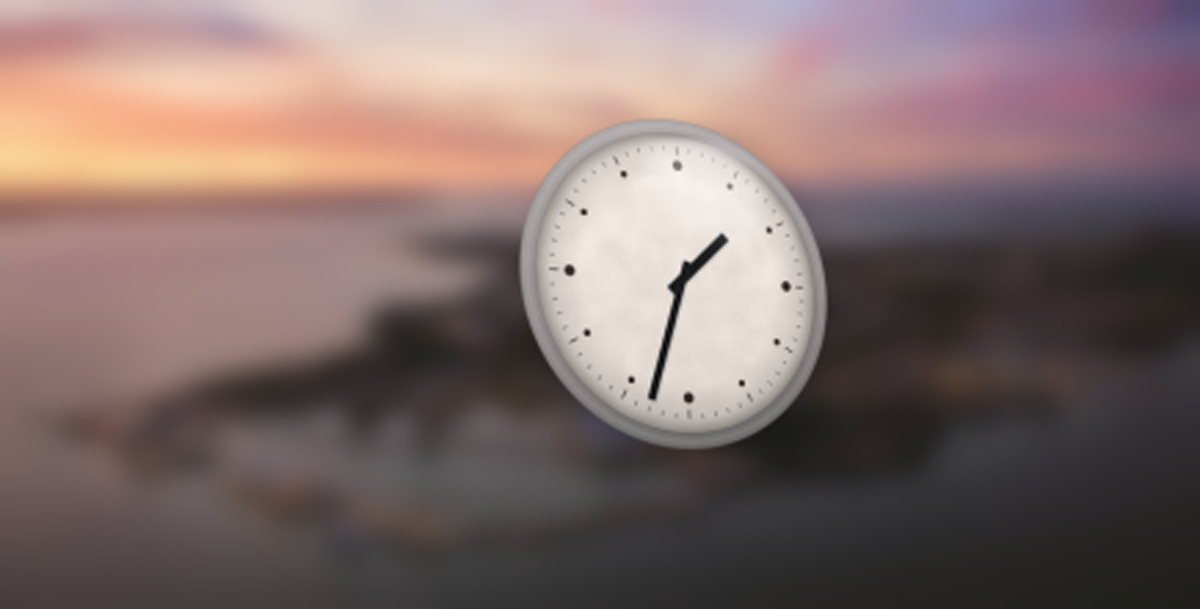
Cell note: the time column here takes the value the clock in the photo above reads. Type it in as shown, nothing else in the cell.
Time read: 1:33
